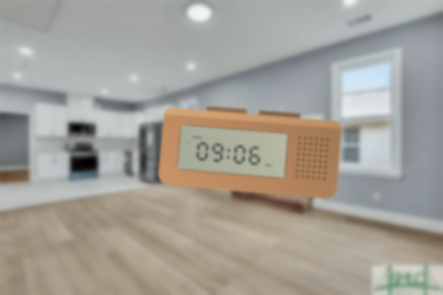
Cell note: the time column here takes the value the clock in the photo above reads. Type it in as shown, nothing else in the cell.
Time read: 9:06
